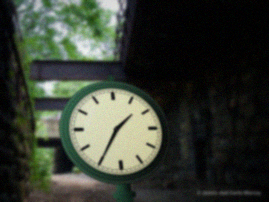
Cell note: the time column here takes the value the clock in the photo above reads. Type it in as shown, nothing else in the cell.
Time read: 1:35
